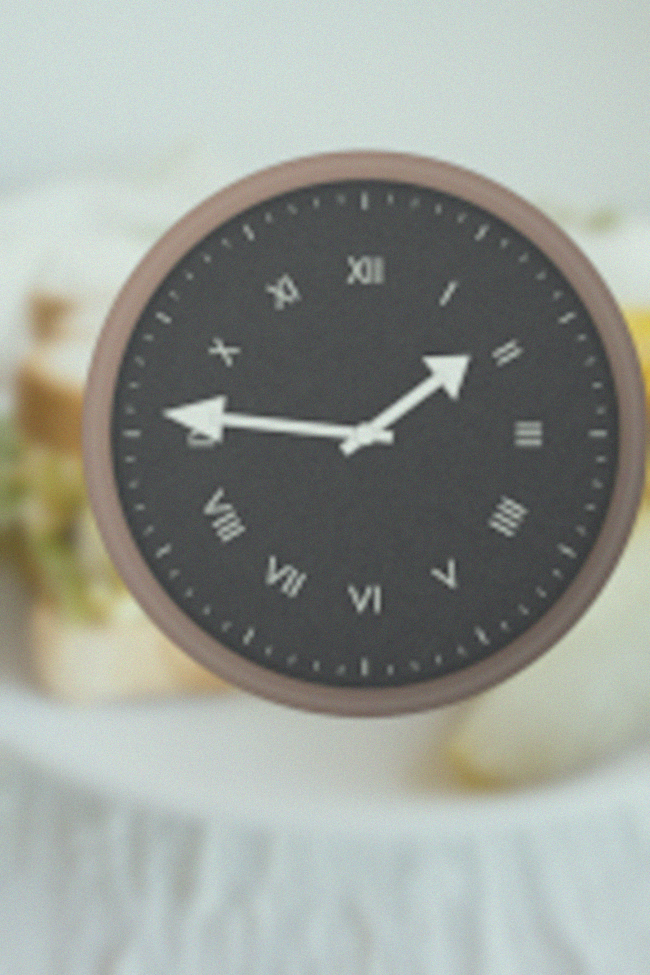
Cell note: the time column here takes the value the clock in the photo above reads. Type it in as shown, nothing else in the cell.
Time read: 1:46
